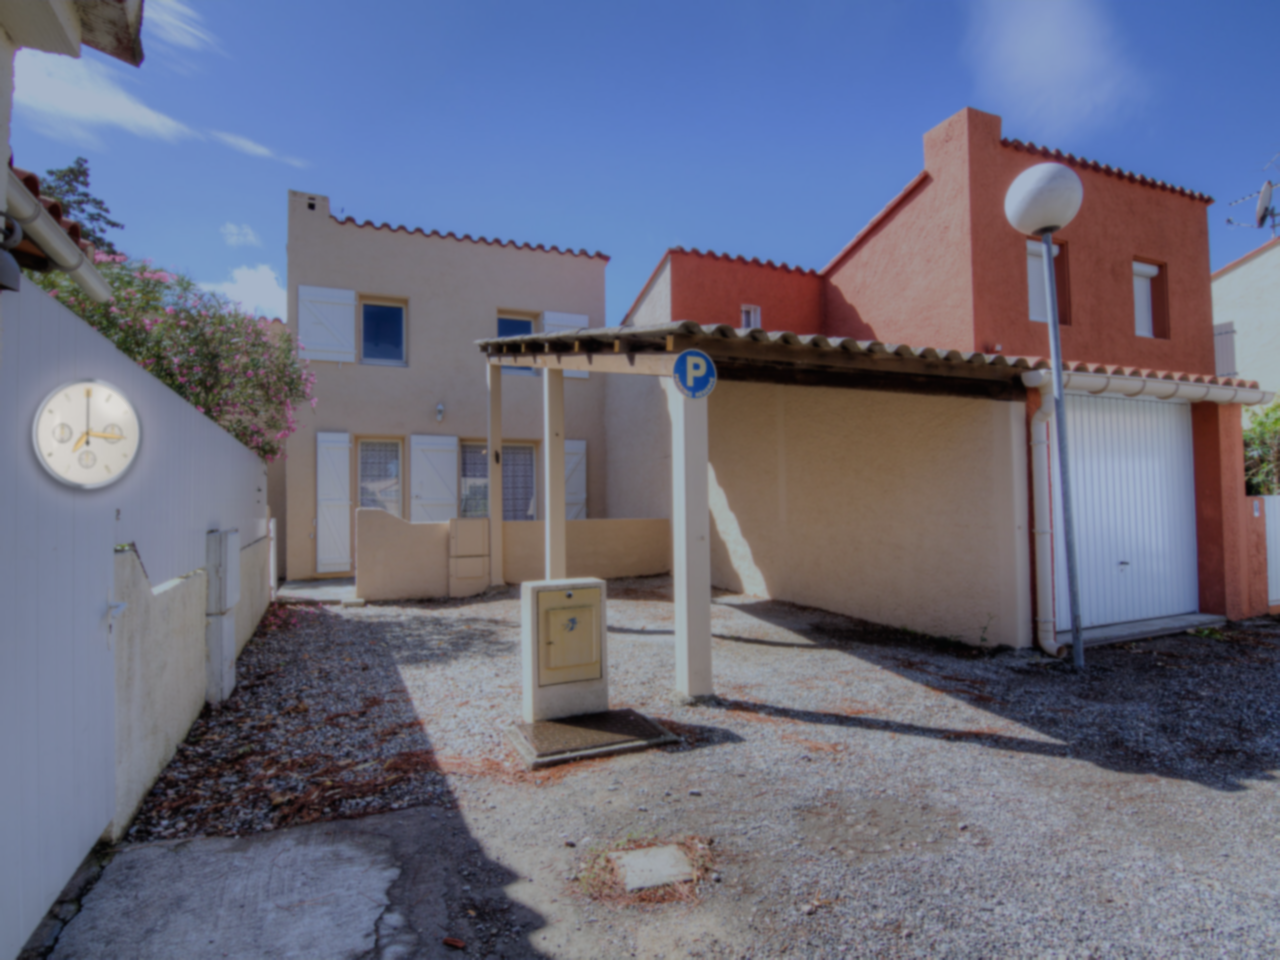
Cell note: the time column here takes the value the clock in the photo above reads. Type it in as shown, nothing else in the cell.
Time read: 7:16
